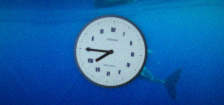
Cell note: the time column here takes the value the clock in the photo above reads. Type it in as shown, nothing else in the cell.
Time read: 7:45
